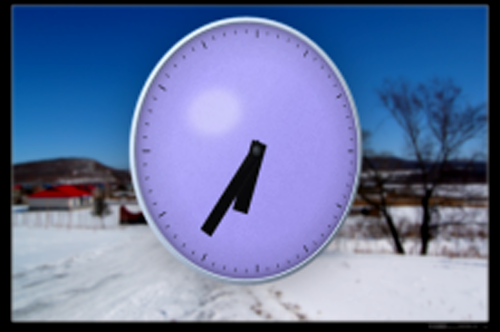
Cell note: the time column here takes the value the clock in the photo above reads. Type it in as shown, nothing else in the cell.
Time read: 6:36
